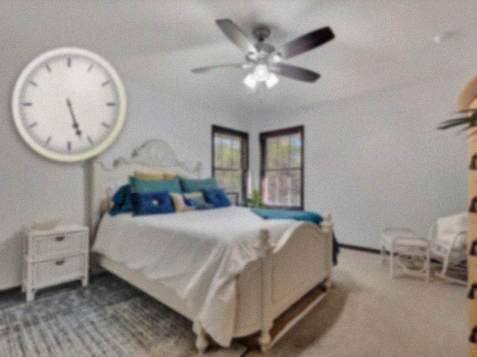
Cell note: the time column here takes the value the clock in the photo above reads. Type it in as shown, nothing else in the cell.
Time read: 5:27
